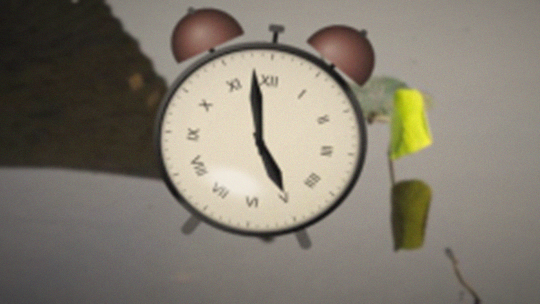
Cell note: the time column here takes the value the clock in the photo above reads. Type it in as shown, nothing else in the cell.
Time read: 4:58
